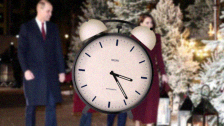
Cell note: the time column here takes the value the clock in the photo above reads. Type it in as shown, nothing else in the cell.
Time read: 3:24
